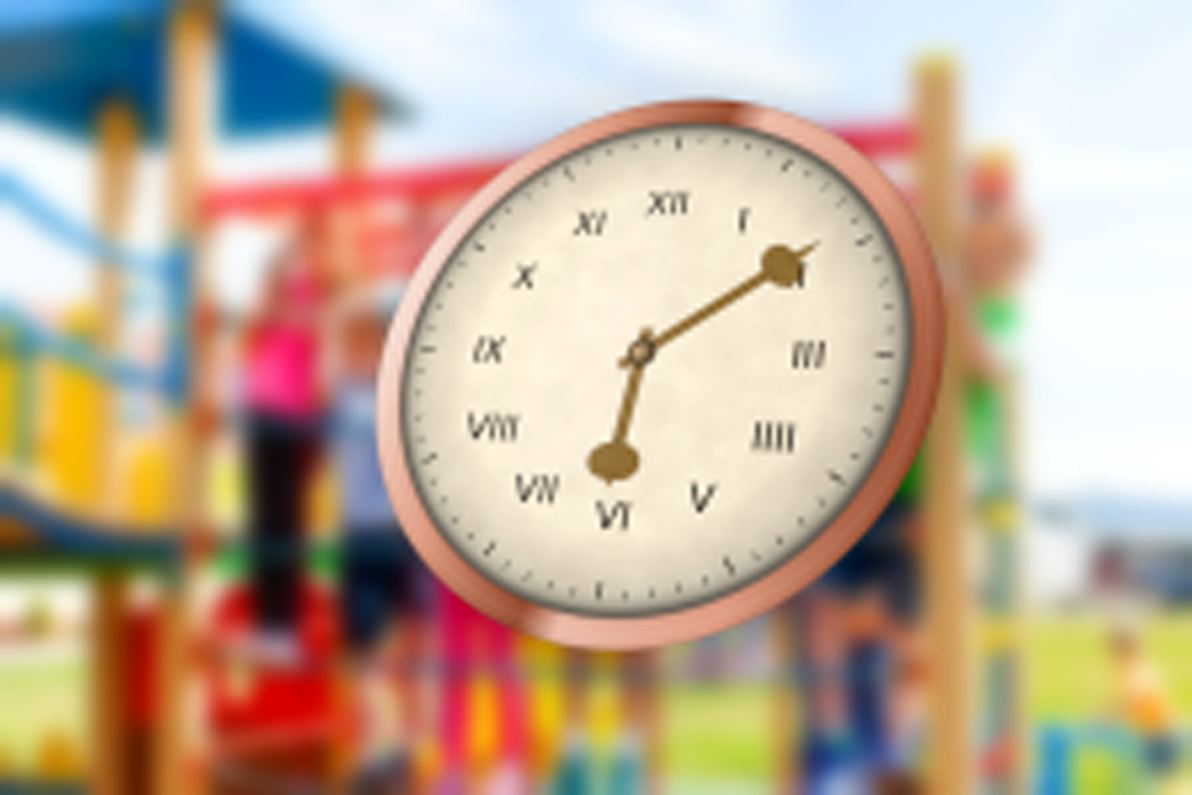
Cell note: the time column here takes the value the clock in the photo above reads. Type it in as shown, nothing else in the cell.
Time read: 6:09
